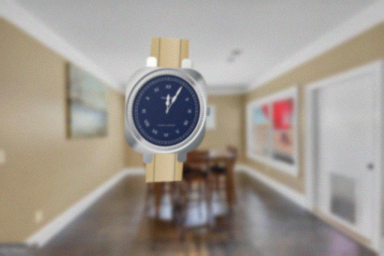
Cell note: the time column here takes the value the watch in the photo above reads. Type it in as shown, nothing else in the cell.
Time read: 12:05
